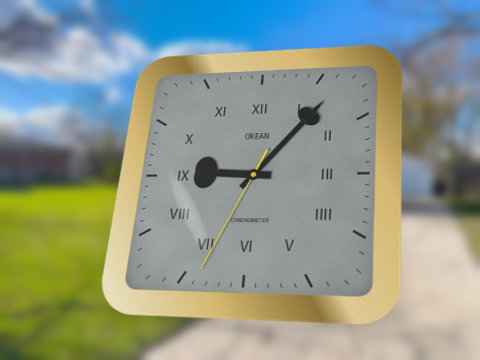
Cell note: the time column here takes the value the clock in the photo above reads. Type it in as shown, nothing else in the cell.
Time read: 9:06:34
